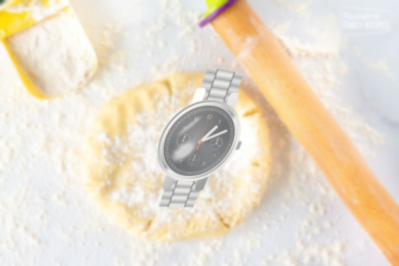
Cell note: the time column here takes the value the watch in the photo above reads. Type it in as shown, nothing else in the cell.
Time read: 1:10
